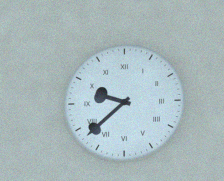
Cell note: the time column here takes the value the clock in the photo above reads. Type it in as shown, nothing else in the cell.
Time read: 9:38
